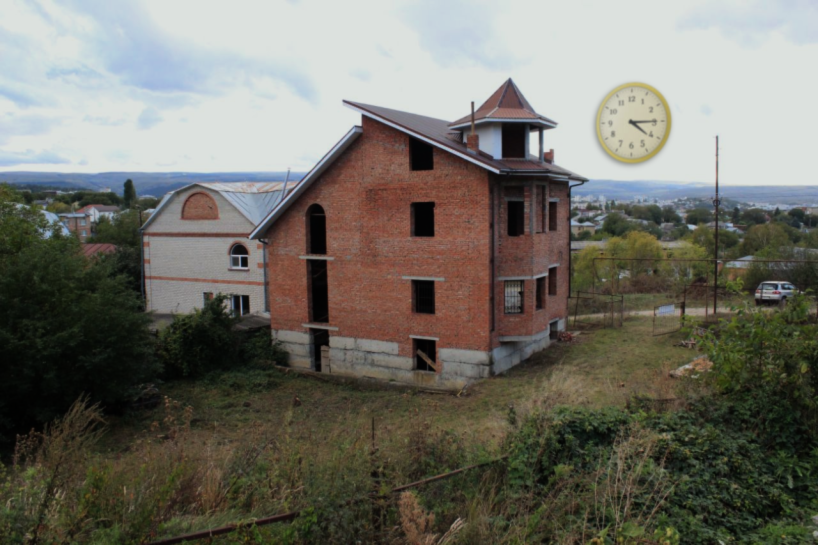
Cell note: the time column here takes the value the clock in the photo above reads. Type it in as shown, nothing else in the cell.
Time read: 4:15
